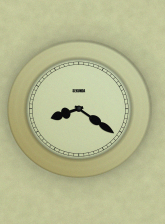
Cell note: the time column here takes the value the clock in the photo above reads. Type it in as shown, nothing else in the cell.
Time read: 8:21
